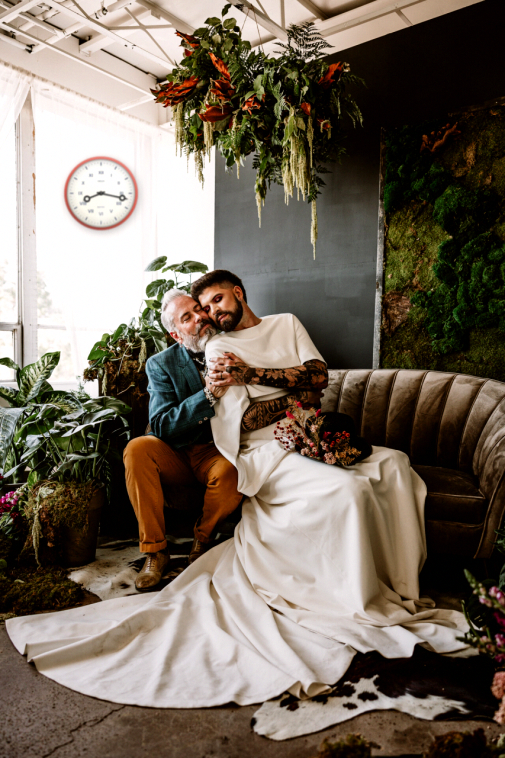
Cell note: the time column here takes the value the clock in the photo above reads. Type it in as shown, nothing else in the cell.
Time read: 8:17
